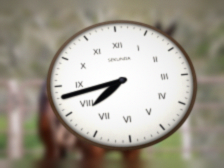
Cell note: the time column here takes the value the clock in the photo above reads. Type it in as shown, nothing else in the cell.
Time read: 7:43
